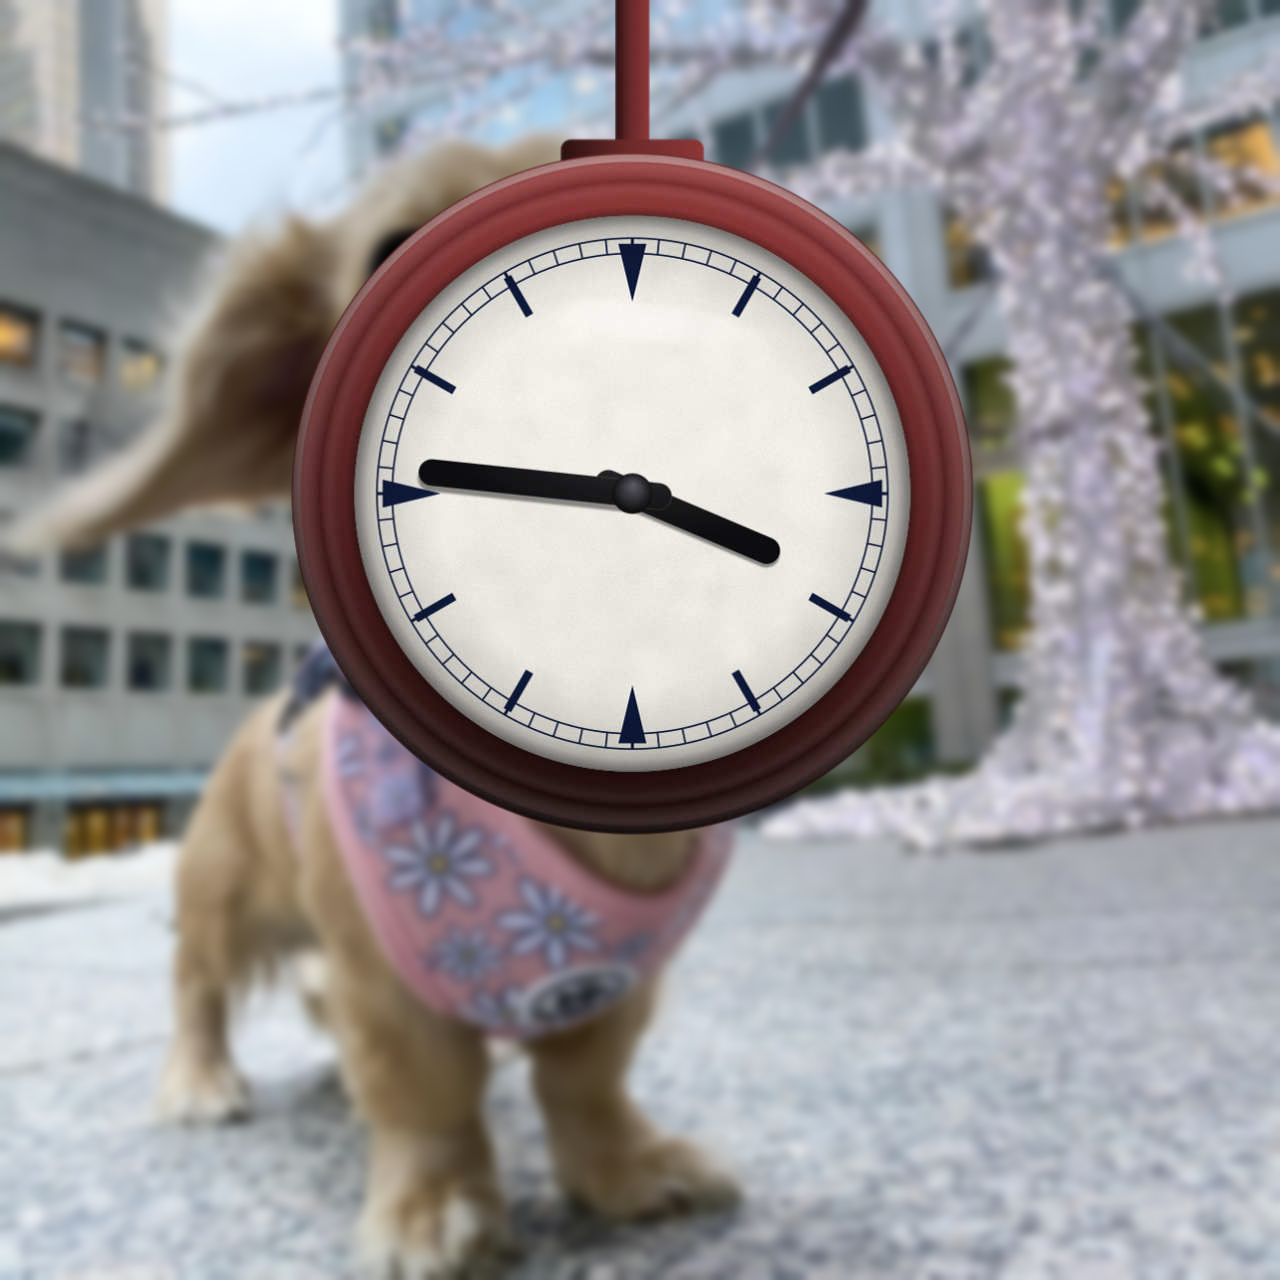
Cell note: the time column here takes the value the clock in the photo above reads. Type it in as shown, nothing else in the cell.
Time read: 3:46
